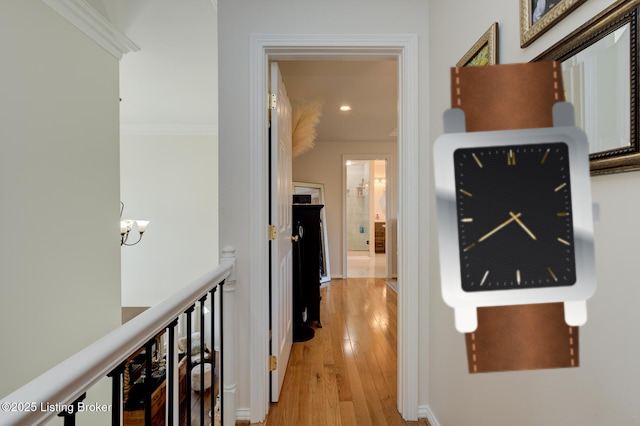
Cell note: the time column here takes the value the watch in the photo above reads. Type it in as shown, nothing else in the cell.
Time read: 4:40
